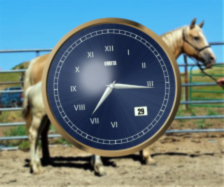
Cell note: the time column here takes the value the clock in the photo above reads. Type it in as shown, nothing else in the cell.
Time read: 7:16
